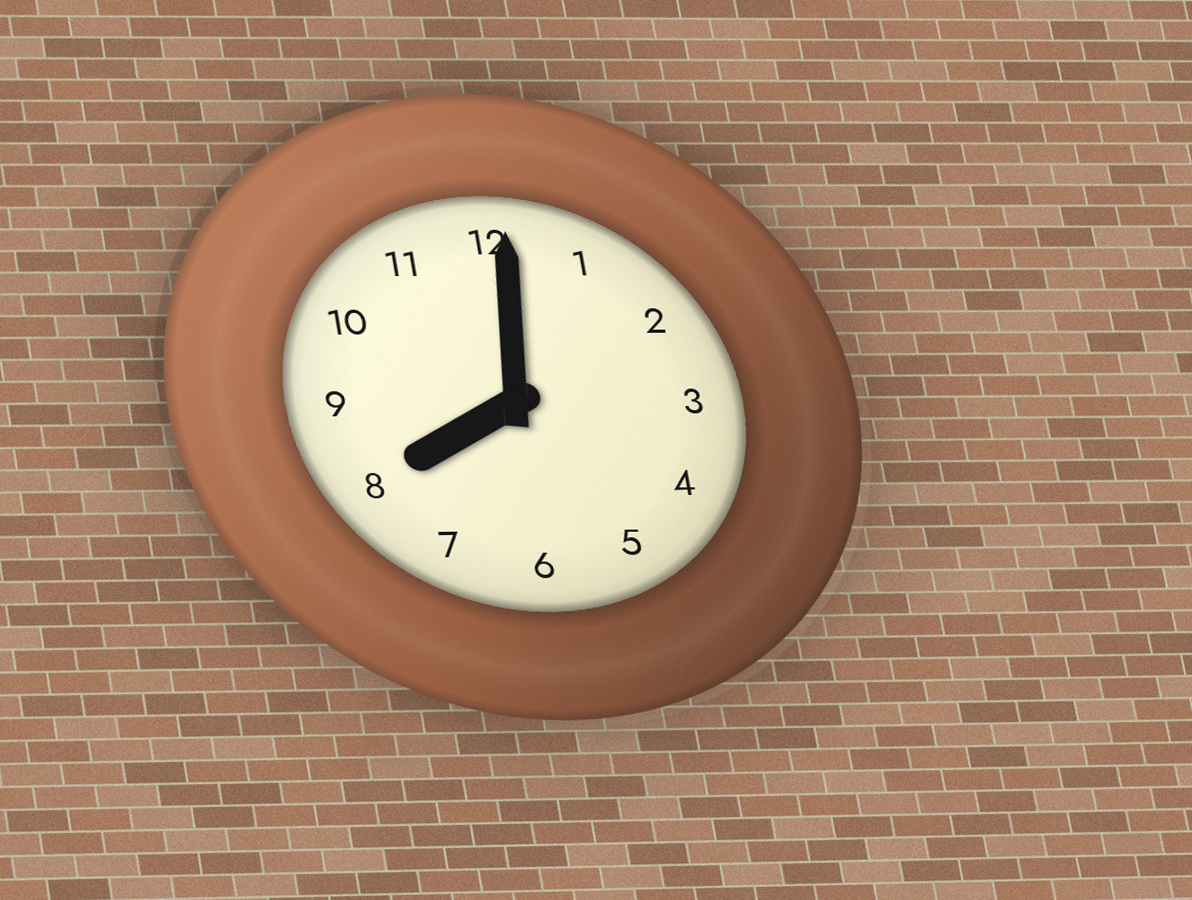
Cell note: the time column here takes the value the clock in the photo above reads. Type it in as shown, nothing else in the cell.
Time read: 8:01
